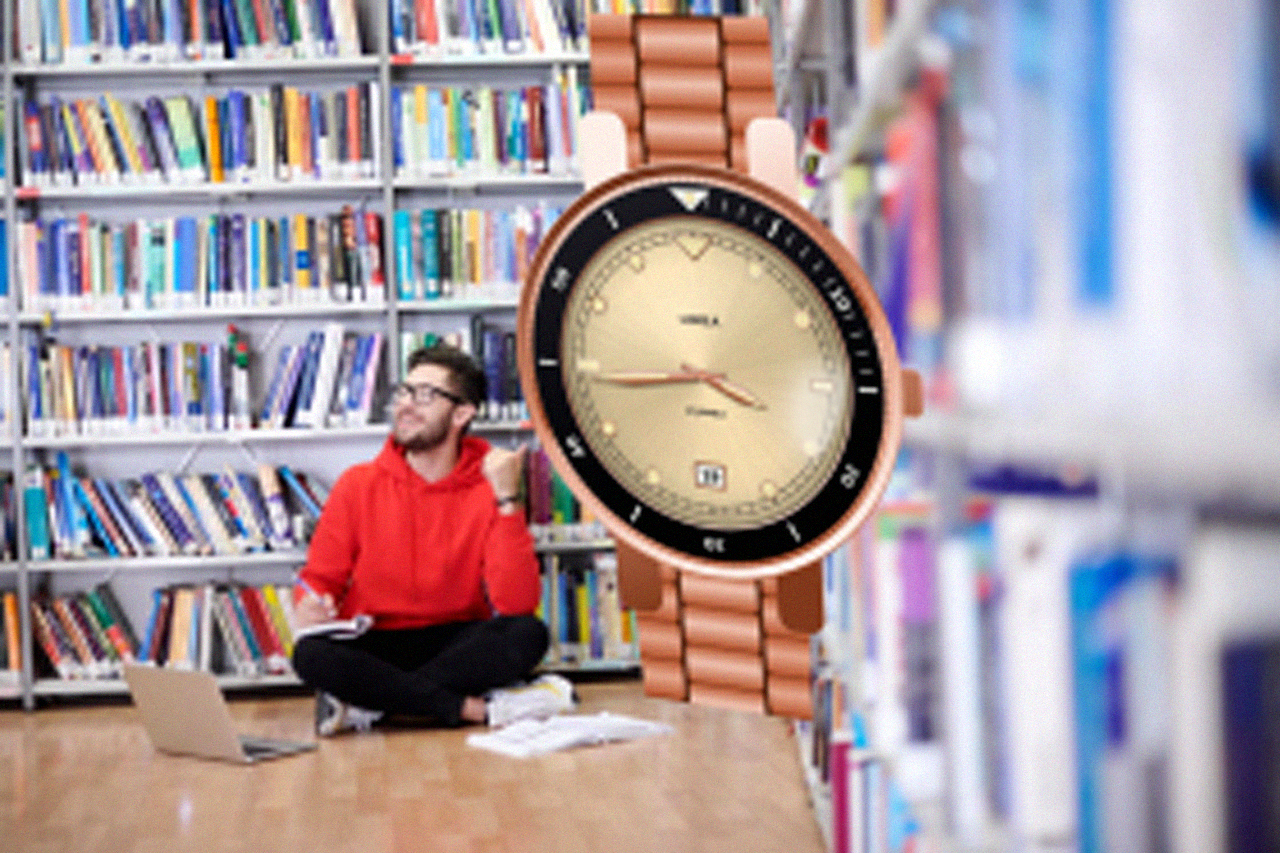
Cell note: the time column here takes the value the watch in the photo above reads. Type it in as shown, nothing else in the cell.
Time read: 3:44
